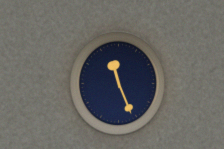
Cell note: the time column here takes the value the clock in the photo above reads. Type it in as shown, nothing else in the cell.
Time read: 11:26
